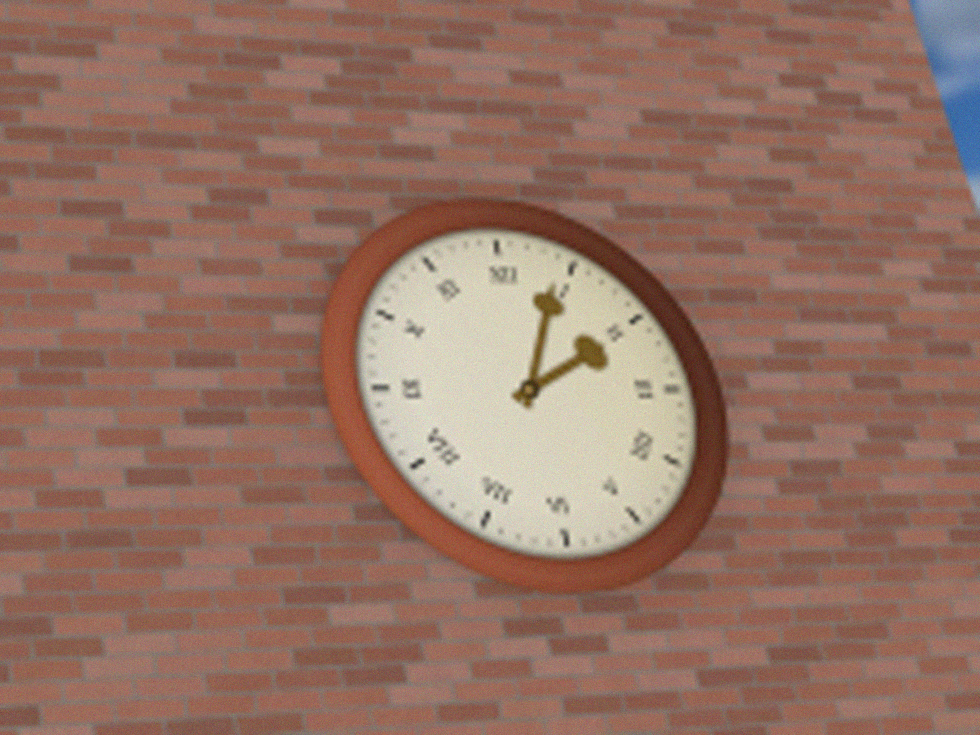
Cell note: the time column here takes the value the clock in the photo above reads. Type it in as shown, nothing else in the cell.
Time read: 2:04
